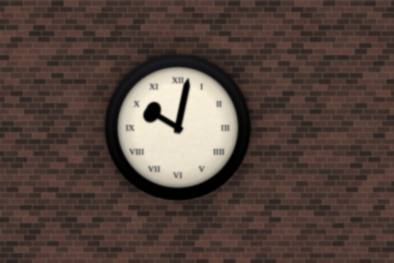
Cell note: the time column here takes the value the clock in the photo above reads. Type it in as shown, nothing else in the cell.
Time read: 10:02
